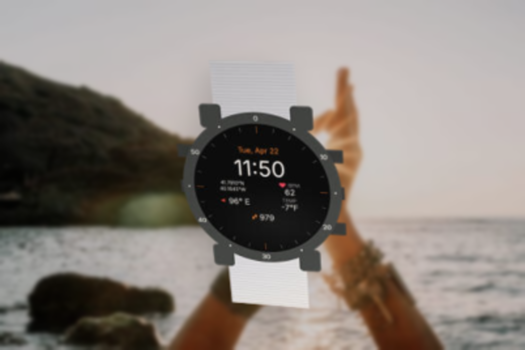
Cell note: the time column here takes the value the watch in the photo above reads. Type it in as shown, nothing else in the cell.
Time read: 11:50
